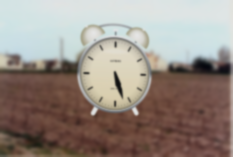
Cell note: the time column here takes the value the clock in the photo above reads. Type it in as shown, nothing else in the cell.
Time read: 5:27
